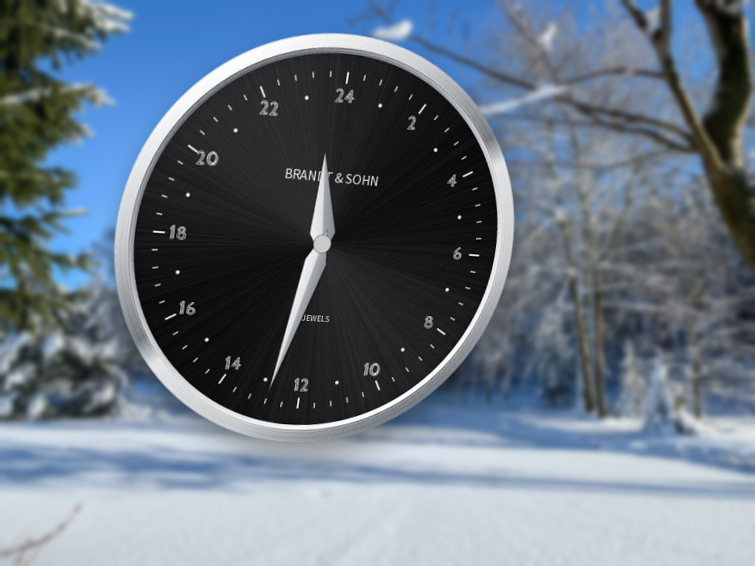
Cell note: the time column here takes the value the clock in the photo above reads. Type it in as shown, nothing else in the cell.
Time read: 23:32
